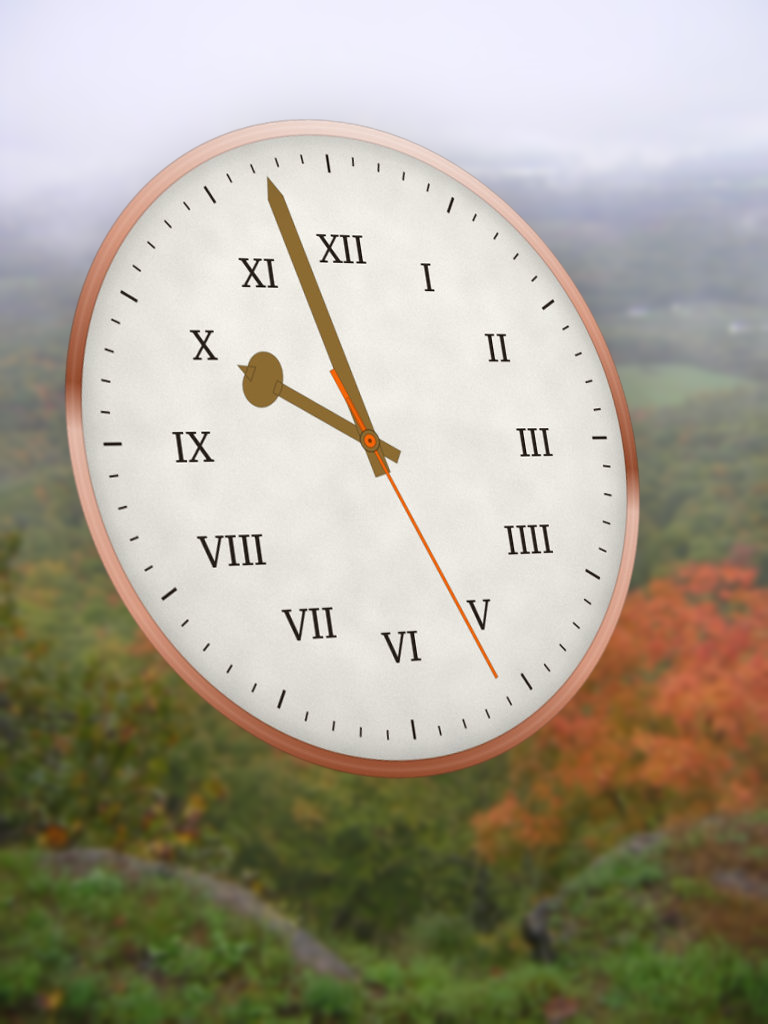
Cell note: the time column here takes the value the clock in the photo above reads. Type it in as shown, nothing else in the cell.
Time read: 9:57:26
